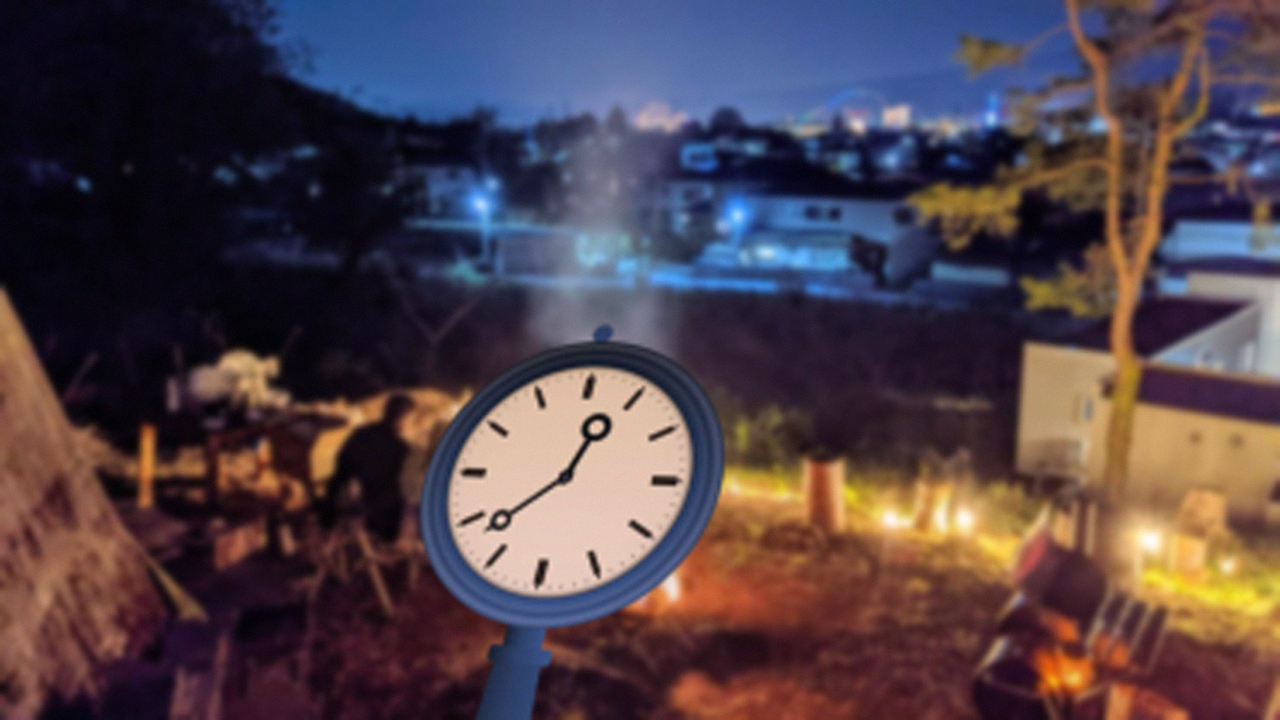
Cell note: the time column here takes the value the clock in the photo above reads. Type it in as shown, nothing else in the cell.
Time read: 12:38
